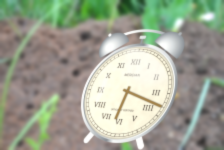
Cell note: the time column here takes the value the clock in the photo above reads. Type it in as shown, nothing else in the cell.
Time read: 6:18
